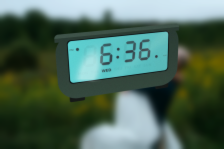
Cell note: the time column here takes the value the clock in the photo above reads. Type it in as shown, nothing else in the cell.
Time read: 6:36
